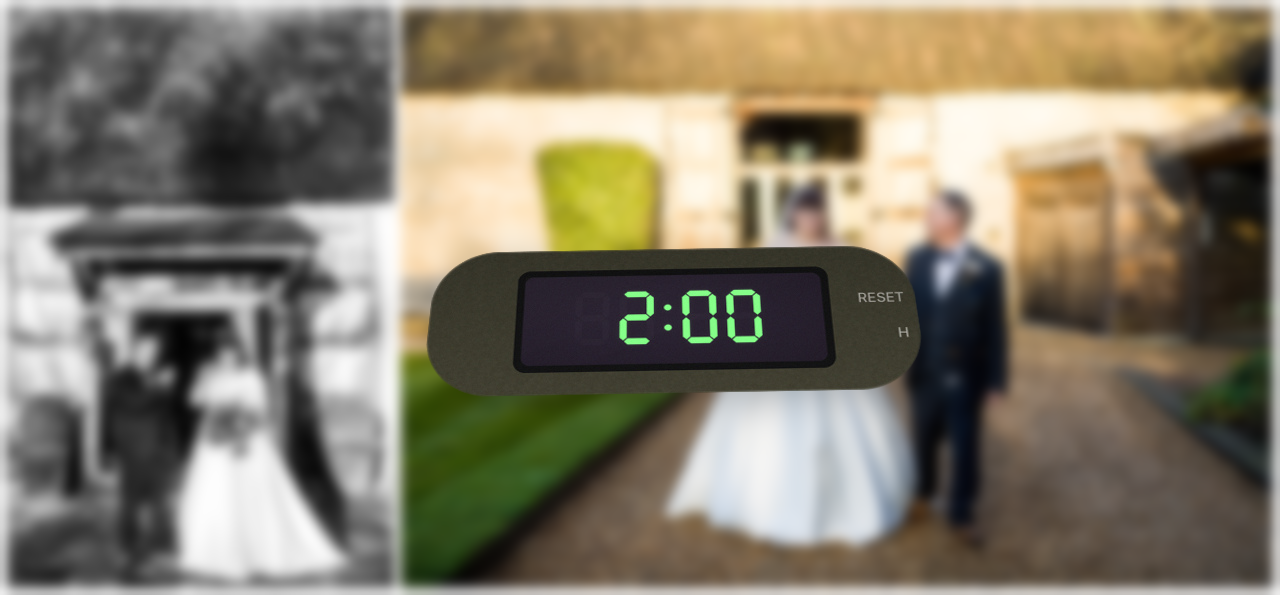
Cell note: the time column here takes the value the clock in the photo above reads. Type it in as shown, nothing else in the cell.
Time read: 2:00
